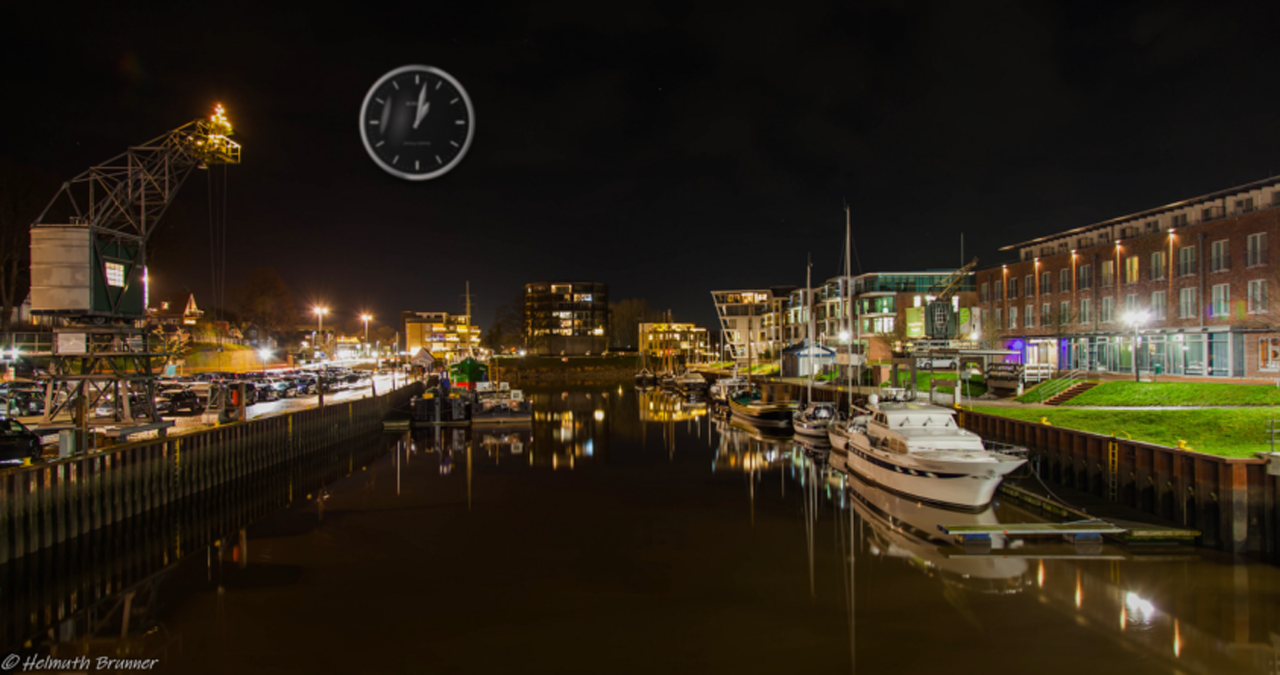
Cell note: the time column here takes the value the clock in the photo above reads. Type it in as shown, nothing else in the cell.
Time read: 1:02
